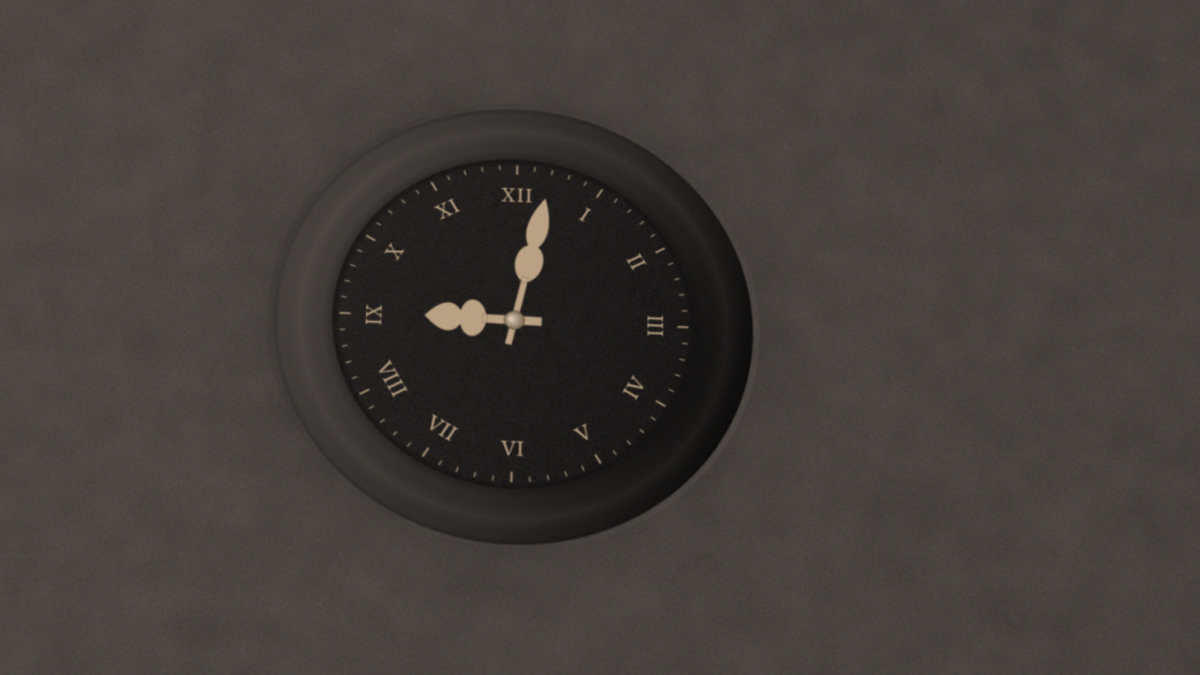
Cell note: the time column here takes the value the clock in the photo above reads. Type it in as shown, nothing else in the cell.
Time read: 9:02
